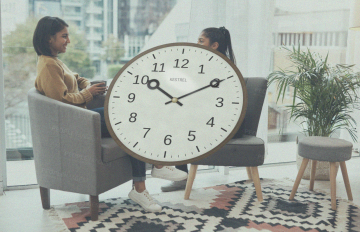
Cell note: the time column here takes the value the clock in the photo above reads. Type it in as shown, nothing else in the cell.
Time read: 10:10
